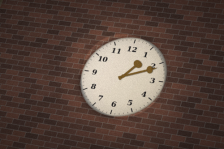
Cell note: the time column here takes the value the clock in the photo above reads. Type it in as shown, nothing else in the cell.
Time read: 1:11
